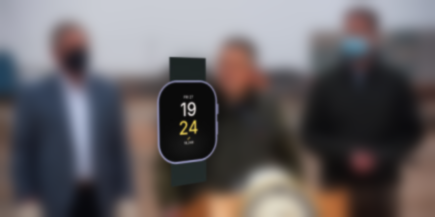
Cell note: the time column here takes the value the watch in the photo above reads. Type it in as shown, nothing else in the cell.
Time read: 19:24
